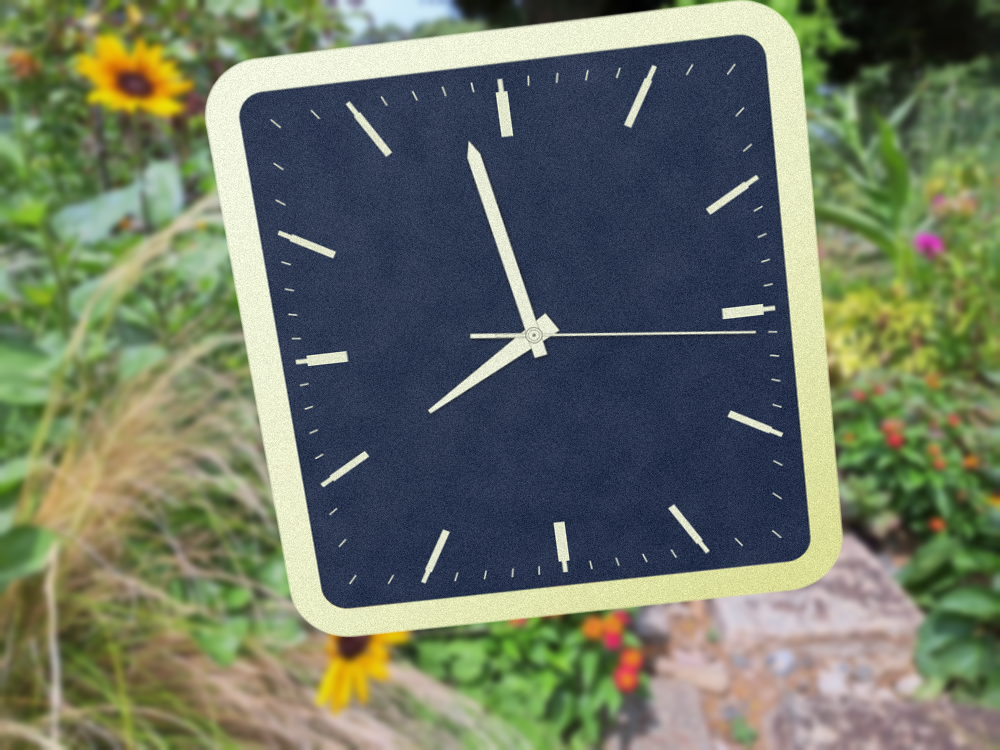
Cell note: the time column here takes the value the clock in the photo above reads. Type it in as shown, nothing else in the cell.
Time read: 7:58:16
